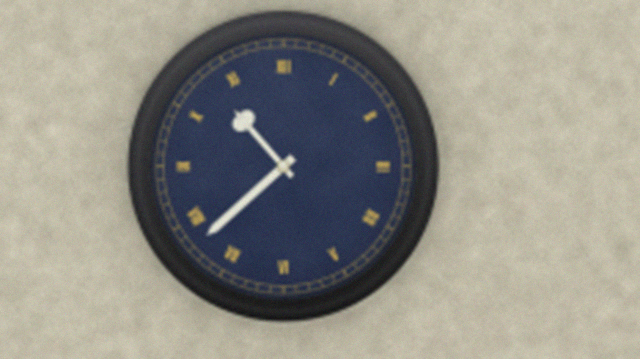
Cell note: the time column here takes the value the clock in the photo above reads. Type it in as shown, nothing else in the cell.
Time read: 10:38
